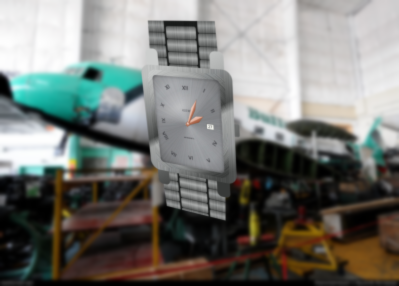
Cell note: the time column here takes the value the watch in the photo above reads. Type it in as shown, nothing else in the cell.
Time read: 2:04
